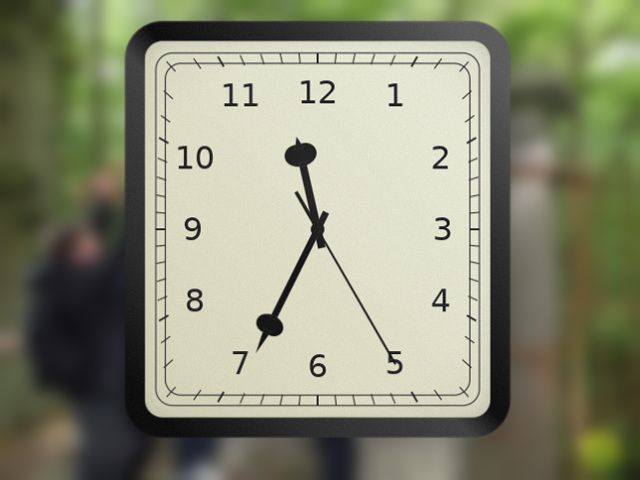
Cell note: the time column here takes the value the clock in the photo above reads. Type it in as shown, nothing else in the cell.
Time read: 11:34:25
